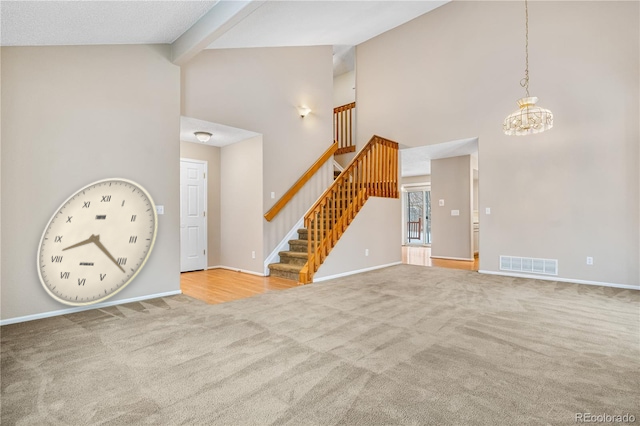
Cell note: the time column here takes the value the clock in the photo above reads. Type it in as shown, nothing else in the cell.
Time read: 8:21
